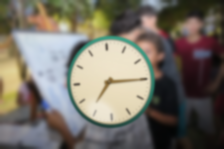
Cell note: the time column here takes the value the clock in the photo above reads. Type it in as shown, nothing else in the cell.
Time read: 7:15
